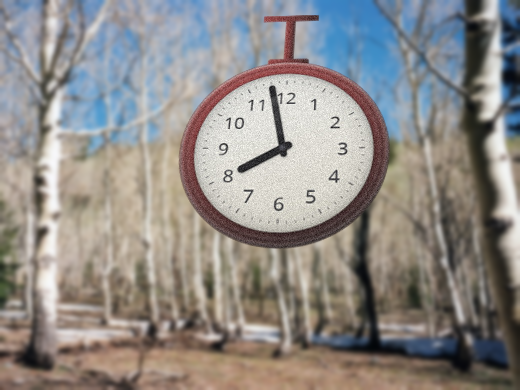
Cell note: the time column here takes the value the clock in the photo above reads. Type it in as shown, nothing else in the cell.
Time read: 7:58
